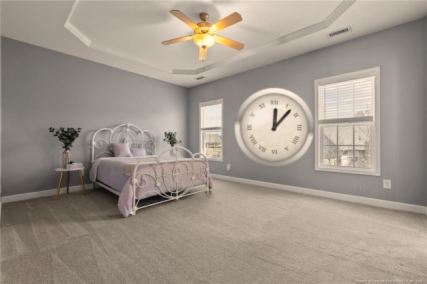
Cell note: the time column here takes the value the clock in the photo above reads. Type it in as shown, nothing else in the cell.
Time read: 12:07
